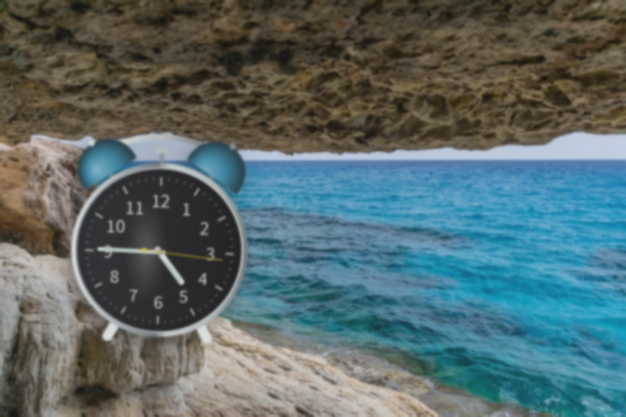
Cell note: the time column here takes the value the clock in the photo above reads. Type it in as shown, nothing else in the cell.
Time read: 4:45:16
